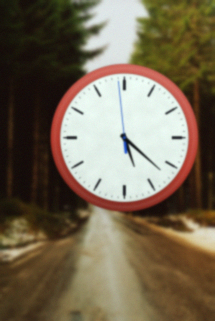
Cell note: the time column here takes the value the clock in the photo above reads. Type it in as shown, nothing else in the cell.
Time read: 5:21:59
